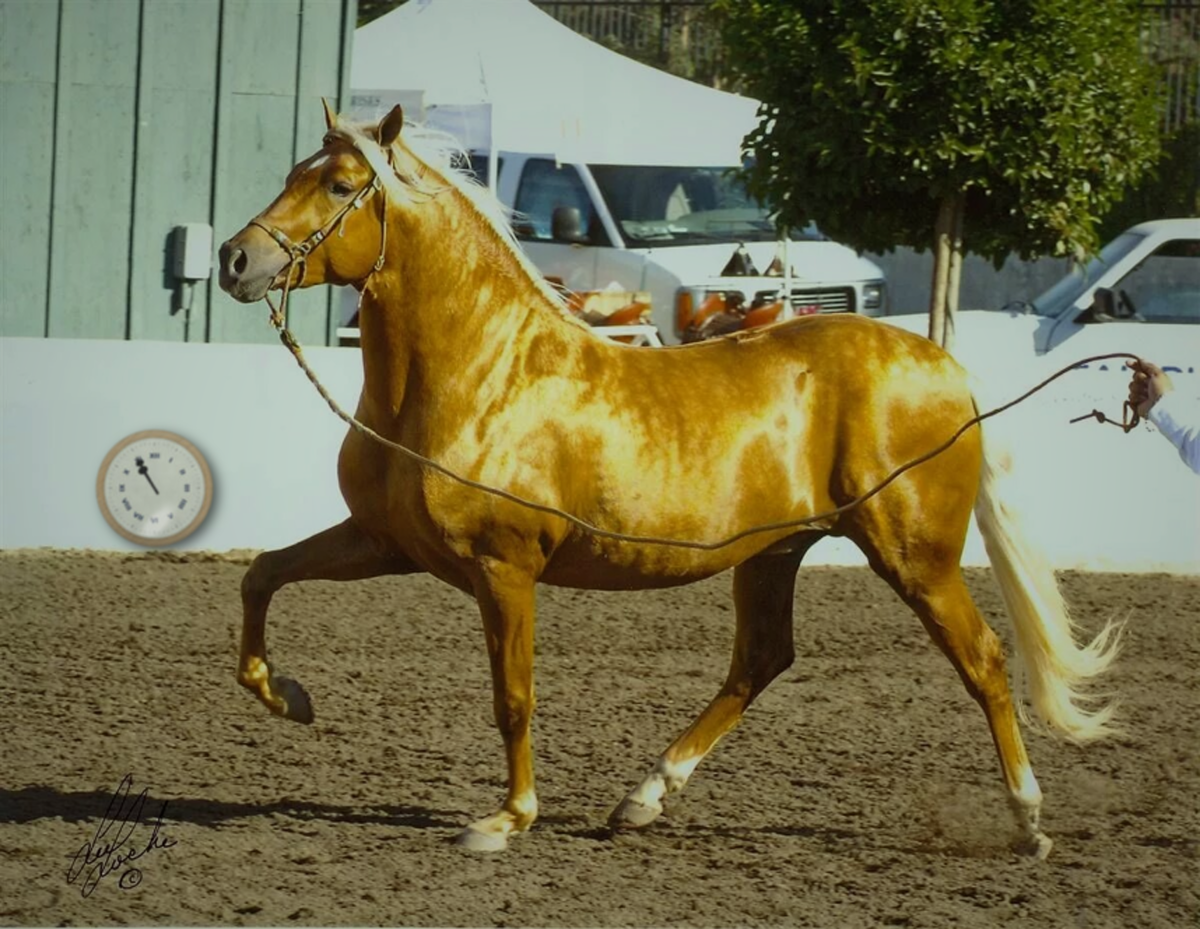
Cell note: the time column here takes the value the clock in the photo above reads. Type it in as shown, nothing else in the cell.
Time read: 10:55
